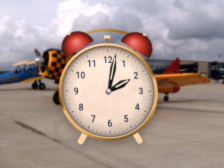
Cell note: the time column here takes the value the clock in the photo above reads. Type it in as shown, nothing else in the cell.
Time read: 2:02
